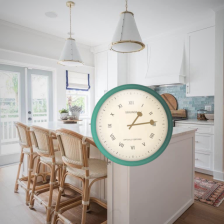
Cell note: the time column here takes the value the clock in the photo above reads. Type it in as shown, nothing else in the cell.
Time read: 1:14
